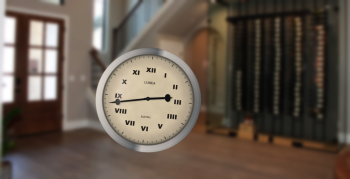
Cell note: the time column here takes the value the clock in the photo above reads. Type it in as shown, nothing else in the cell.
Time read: 2:43
